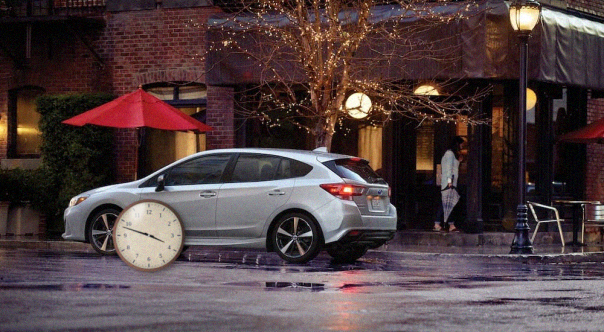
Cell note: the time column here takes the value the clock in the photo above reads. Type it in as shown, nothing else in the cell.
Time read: 3:48
